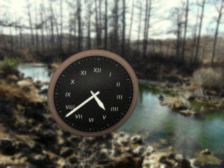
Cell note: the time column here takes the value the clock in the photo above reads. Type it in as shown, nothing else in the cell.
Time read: 4:38
